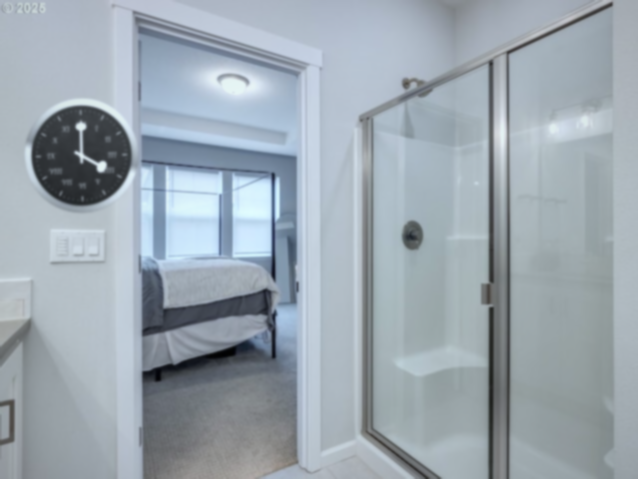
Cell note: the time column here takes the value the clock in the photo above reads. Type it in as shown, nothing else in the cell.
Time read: 4:00
